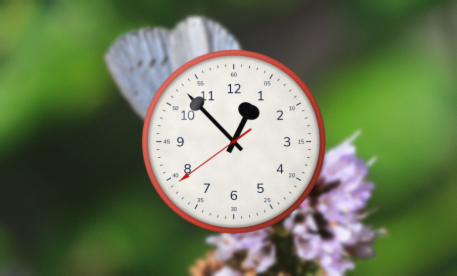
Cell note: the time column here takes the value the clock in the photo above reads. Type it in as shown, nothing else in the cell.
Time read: 12:52:39
